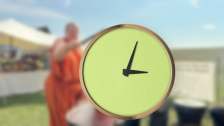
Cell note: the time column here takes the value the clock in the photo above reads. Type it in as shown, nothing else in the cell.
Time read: 3:03
